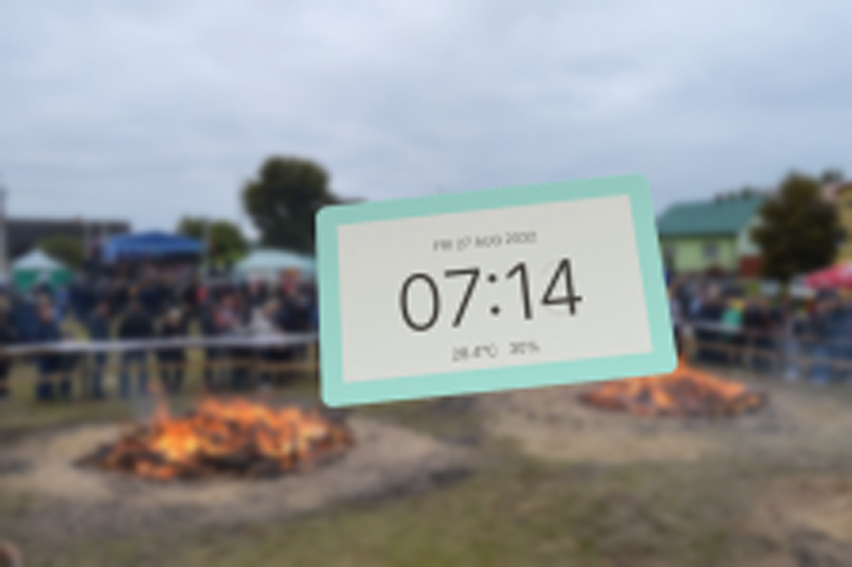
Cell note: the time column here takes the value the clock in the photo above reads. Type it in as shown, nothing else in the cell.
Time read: 7:14
